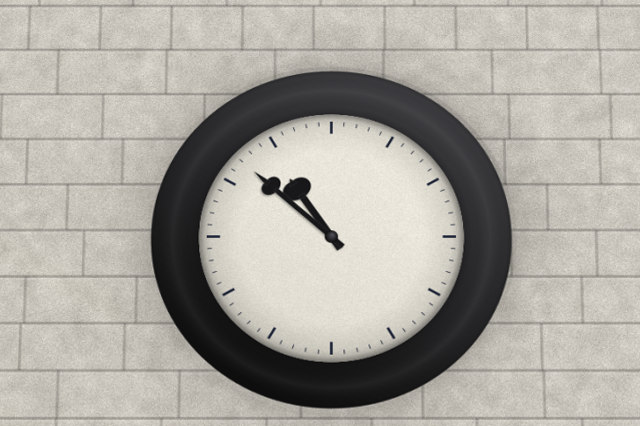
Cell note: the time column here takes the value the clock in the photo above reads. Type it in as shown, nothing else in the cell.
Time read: 10:52
